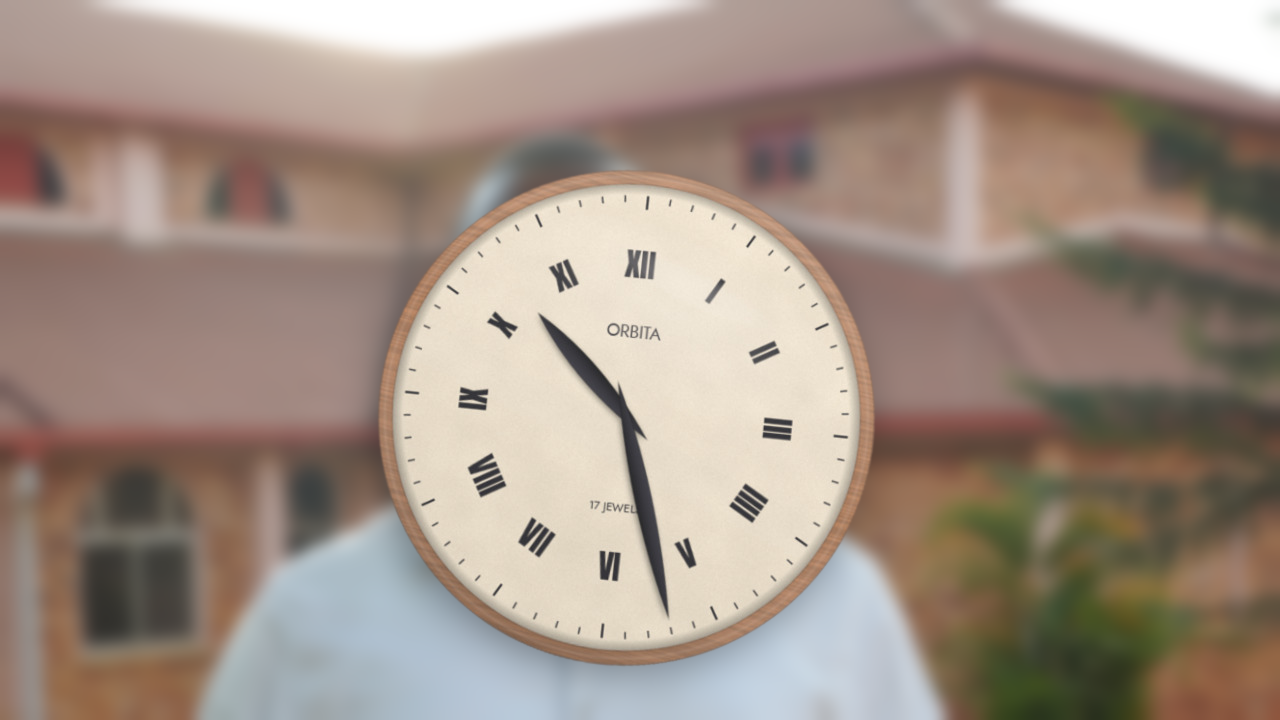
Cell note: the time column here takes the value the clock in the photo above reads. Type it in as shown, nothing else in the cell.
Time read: 10:27
